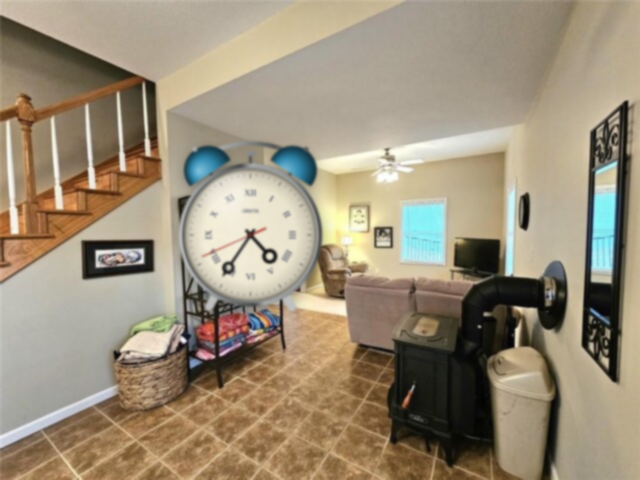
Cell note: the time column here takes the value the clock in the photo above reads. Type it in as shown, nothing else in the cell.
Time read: 4:35:41
